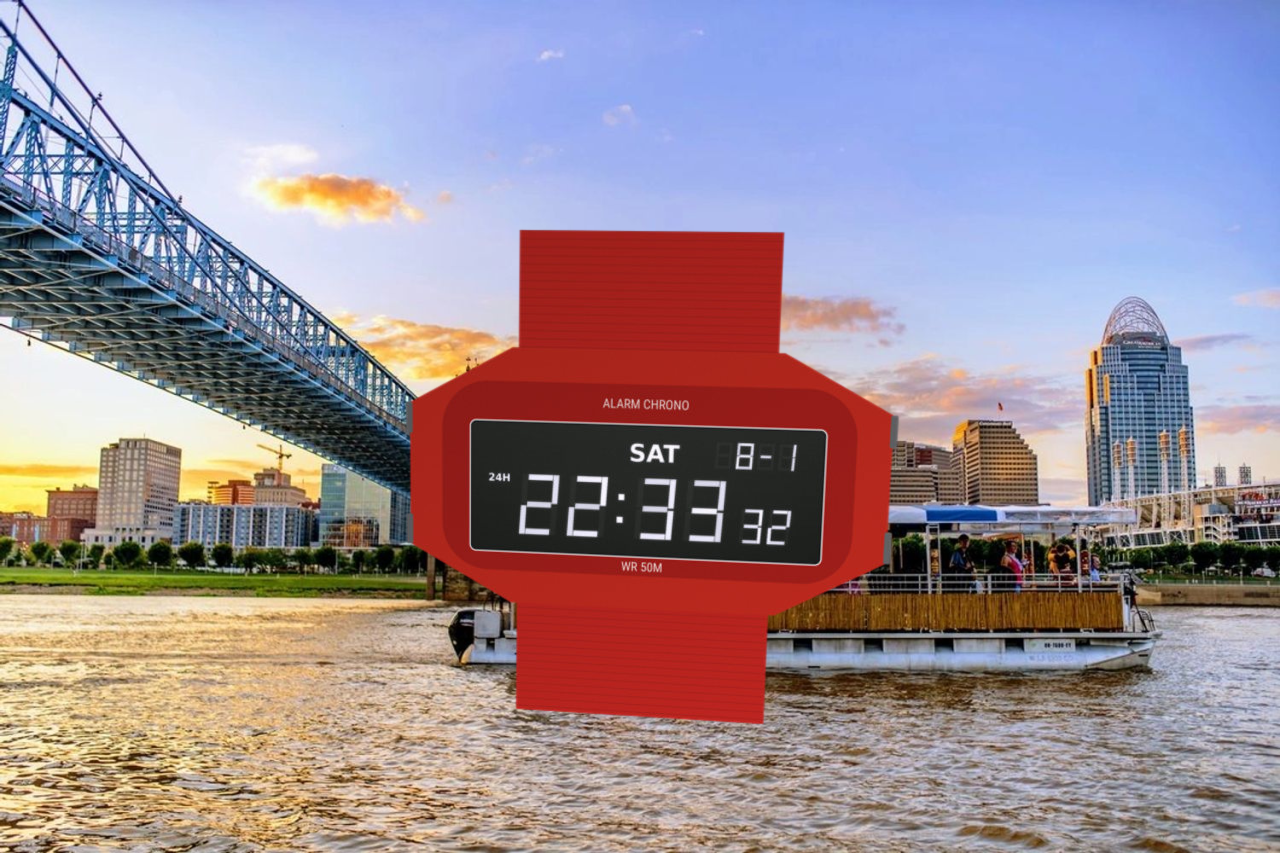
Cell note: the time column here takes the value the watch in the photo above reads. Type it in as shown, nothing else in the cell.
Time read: 22:33:32
